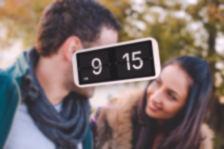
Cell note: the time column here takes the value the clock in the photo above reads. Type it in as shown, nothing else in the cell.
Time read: 9:15
